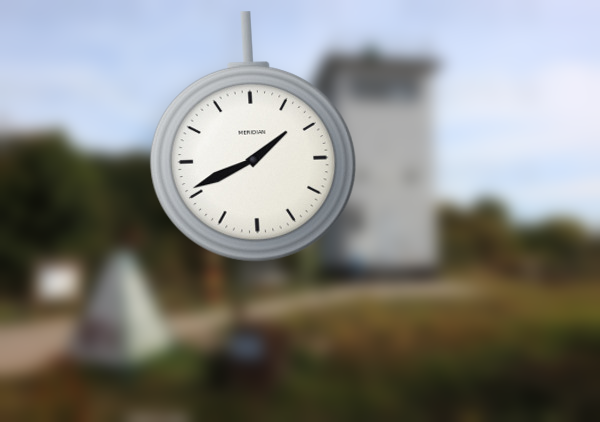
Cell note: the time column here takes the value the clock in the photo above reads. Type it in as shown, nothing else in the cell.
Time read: 1:41
